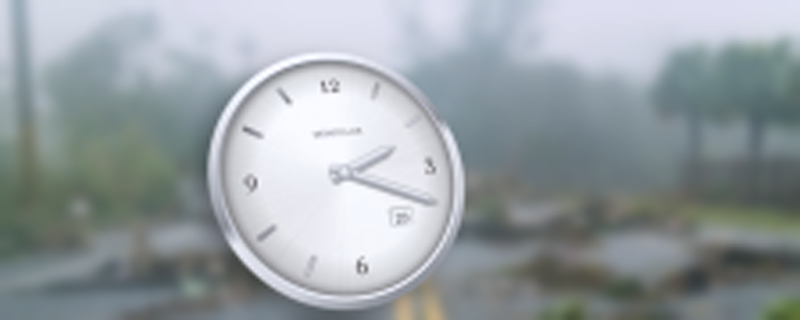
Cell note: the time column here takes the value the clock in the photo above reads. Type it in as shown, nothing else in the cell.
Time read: 2:19
